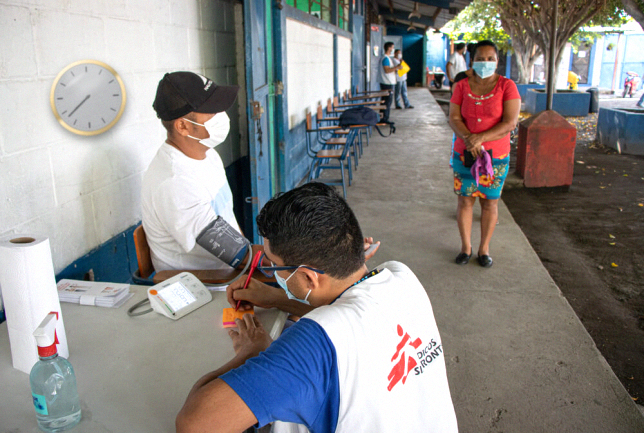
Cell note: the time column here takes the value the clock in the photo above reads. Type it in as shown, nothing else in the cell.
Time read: 7:38
